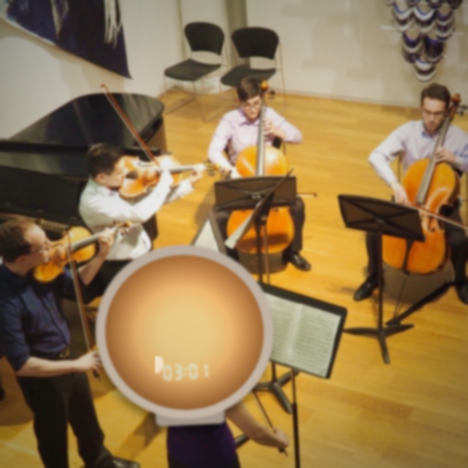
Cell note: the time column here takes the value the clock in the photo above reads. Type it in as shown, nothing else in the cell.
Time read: 3:01
